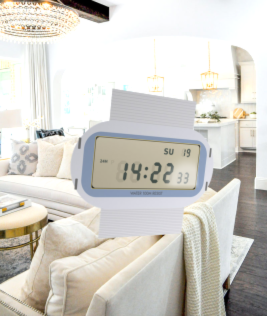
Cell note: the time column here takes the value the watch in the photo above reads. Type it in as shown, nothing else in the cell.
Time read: 14:22:33
